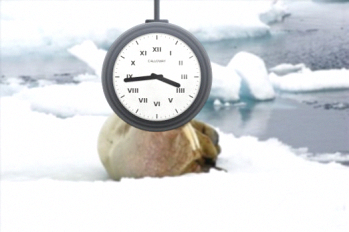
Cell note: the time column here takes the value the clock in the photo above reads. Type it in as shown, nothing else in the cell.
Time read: 3:44
